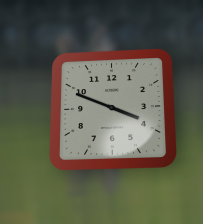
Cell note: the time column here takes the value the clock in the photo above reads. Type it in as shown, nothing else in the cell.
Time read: 3:49
